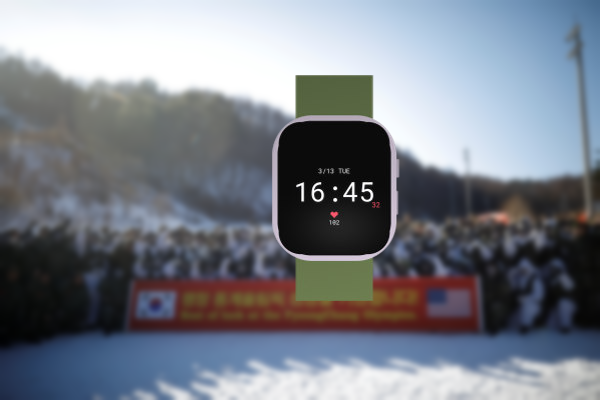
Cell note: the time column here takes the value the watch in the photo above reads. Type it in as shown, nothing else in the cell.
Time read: 16:45:32
